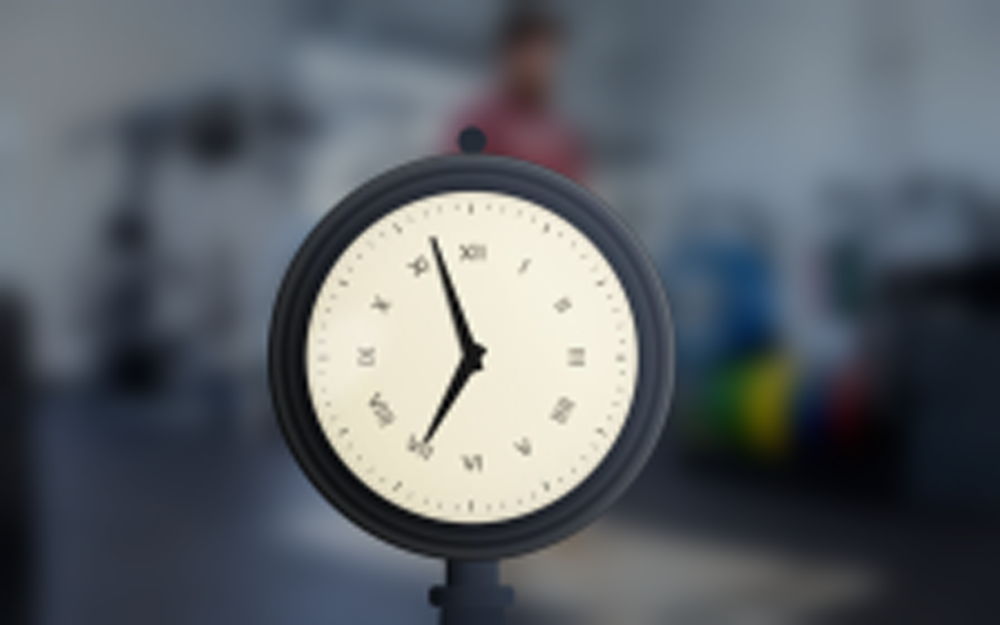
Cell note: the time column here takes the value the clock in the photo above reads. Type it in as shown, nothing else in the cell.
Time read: 6:57
